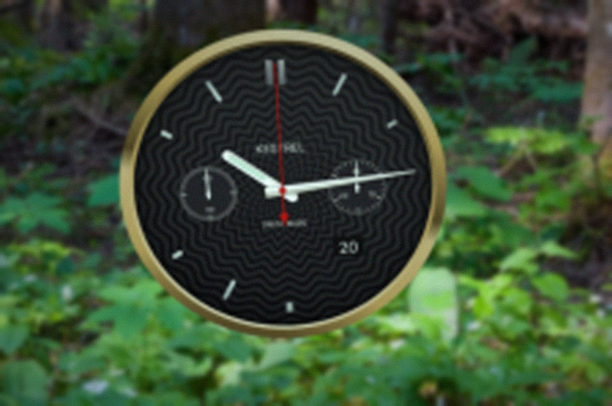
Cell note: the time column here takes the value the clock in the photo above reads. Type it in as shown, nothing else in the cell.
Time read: 10:14
